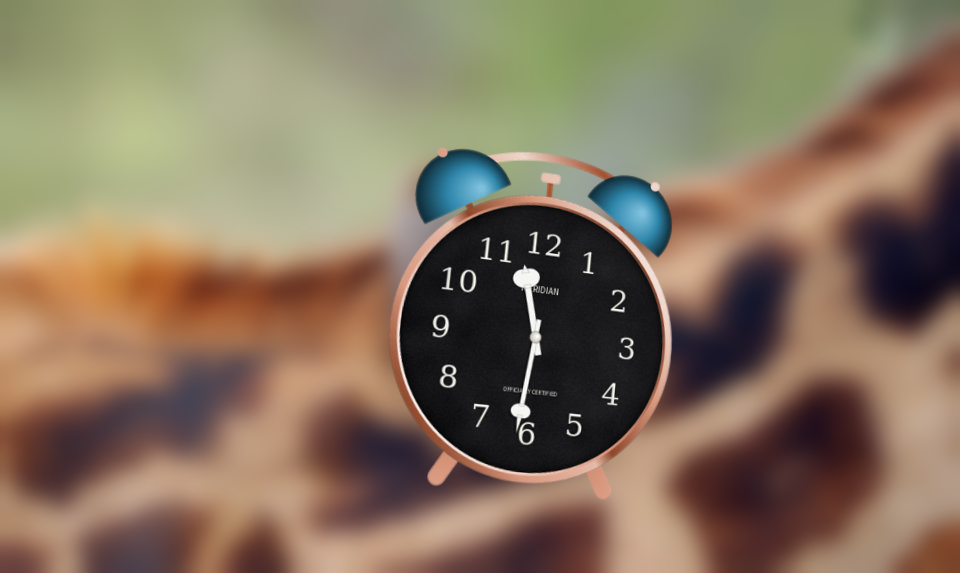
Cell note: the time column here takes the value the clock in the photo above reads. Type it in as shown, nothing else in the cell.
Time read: 11:31
